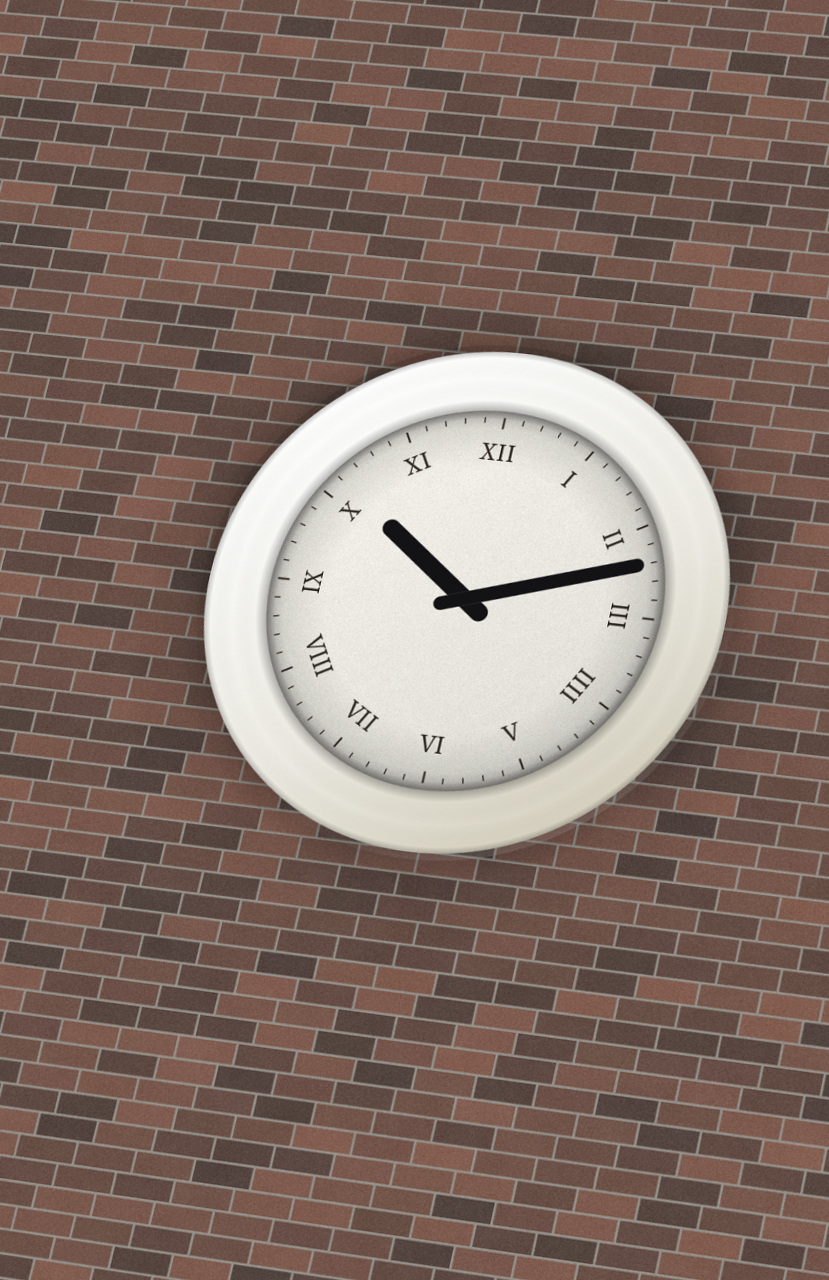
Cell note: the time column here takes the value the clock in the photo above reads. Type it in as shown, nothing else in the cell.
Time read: 10:12
